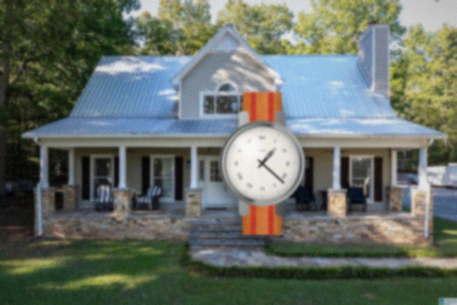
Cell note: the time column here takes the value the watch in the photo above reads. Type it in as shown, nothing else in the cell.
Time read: 1:22
